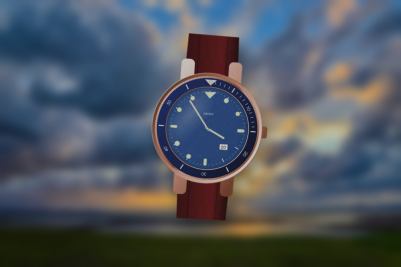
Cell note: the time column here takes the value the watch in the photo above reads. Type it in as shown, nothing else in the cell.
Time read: 3:54
